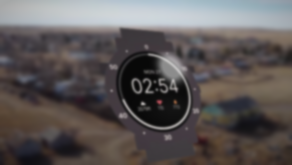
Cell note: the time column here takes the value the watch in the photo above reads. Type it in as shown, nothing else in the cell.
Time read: 2:54
